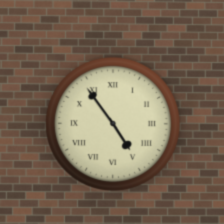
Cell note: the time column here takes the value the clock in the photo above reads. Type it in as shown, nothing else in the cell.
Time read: 4:54
